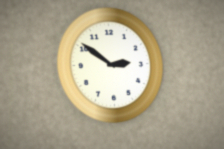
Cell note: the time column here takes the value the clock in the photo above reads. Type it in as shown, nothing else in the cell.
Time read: 2:51
